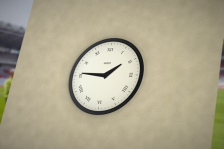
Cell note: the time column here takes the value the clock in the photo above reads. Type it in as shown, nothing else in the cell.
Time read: 1:46
